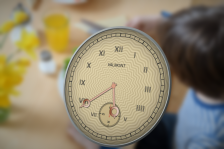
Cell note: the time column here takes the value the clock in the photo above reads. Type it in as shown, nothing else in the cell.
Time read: 5:39
